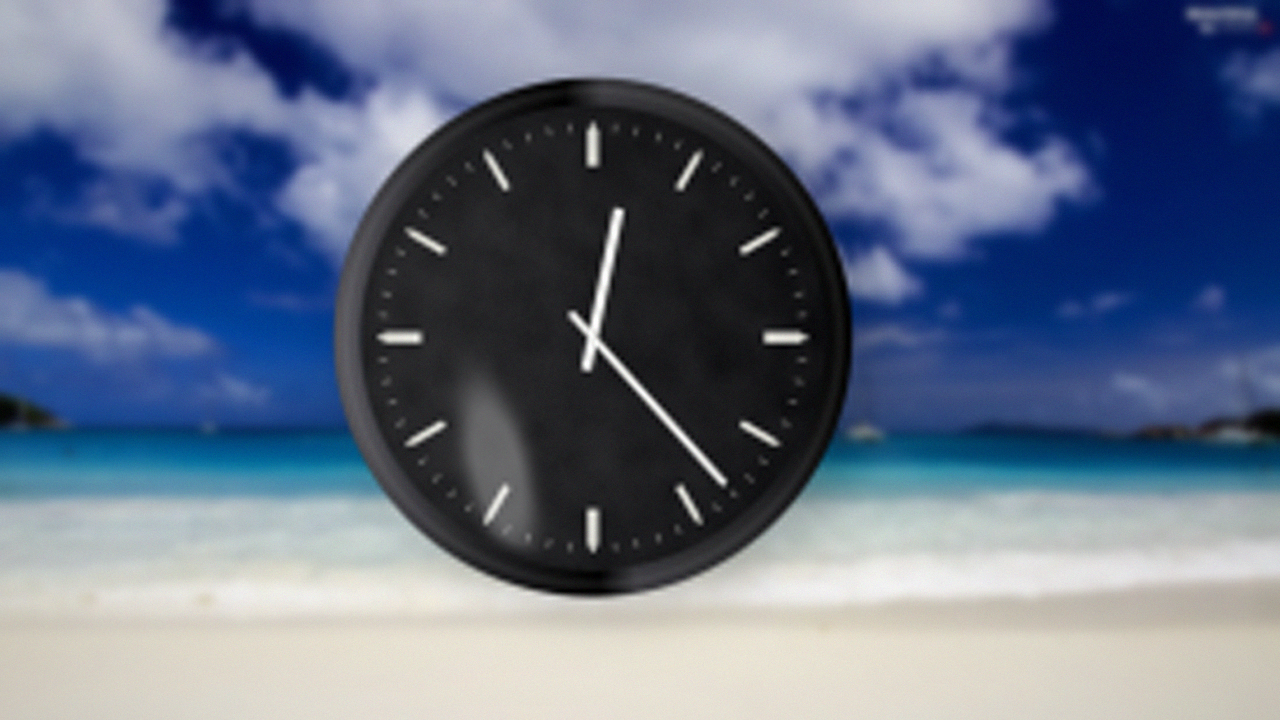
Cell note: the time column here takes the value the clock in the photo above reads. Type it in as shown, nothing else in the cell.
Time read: 12:23
